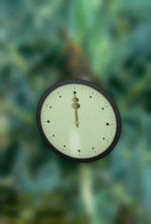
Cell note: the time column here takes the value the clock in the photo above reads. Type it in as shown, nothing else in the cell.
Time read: 12:00
